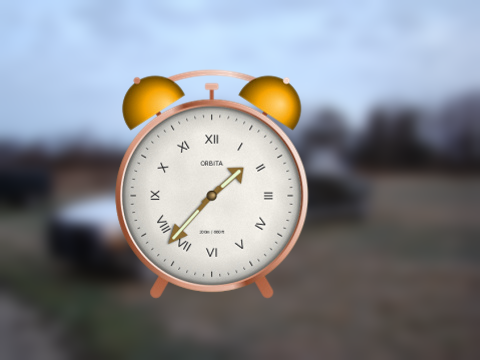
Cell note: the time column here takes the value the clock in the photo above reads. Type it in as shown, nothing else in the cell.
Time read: 1:37
